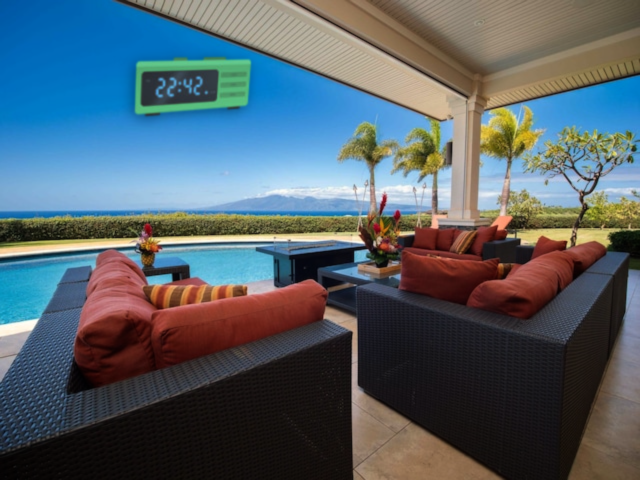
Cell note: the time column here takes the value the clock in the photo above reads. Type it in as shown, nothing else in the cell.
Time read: 22:42
